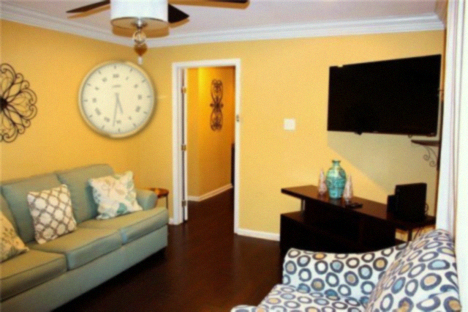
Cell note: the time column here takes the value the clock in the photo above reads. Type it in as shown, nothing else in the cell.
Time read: 5:32
